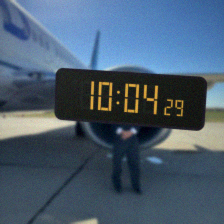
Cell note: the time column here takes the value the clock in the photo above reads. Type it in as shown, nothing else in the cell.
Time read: 10:04:29
